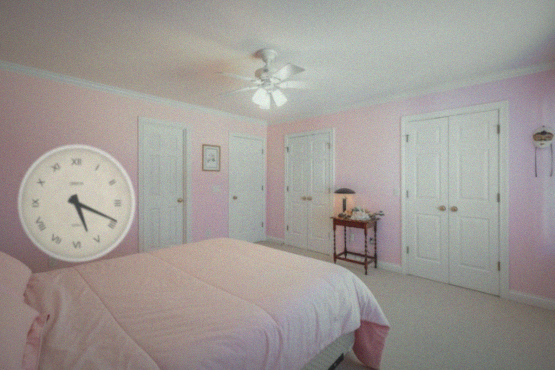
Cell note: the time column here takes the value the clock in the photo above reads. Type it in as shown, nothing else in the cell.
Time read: 5:19
